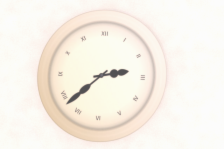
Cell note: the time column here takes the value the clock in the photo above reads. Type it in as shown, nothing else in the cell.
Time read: 2:38
